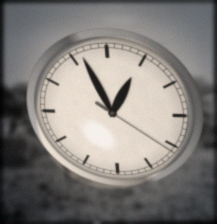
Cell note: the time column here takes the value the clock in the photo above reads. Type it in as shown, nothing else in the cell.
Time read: 12:56:21
